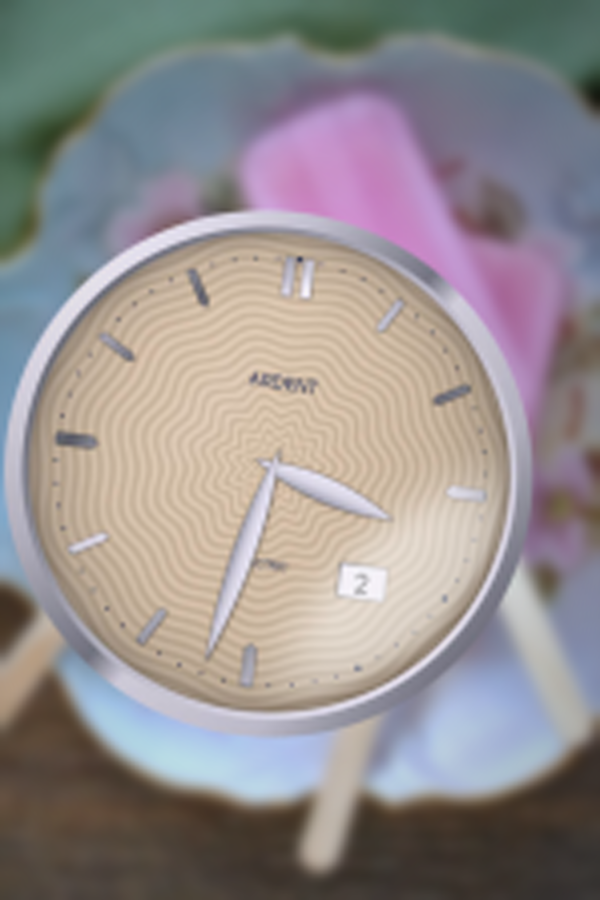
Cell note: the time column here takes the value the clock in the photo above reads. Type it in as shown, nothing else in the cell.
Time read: 3:32
